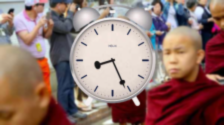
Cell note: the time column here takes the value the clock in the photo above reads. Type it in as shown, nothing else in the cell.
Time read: 8:26
